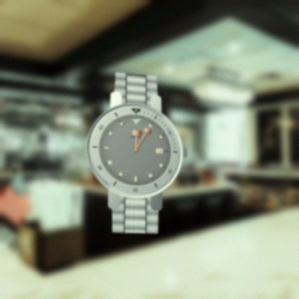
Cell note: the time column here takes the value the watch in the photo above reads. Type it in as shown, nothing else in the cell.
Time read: 12:05
